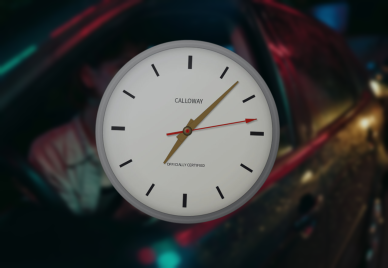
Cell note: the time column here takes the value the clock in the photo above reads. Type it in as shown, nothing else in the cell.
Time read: 7:07:13
